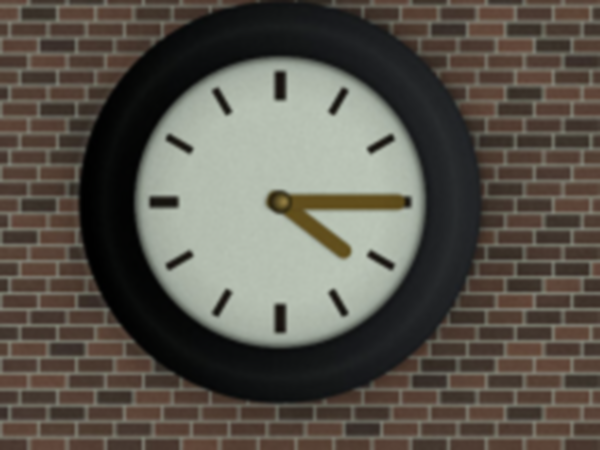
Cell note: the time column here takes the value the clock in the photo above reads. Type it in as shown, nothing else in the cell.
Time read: 4:15
